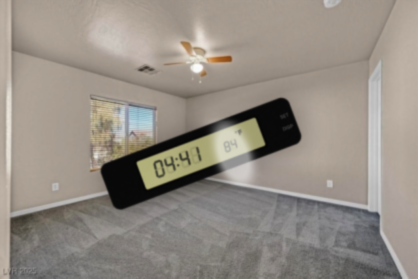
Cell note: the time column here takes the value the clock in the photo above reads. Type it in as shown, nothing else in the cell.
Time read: 4:41
